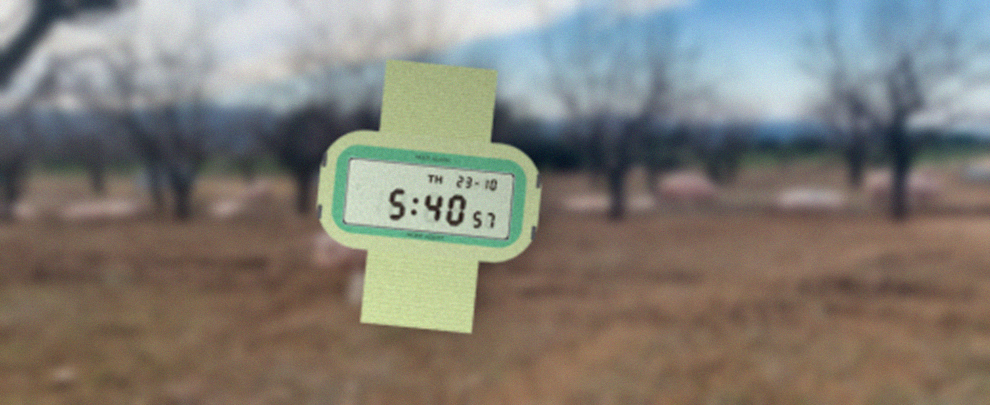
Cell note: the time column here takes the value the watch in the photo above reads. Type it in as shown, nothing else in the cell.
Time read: 5:40:57
